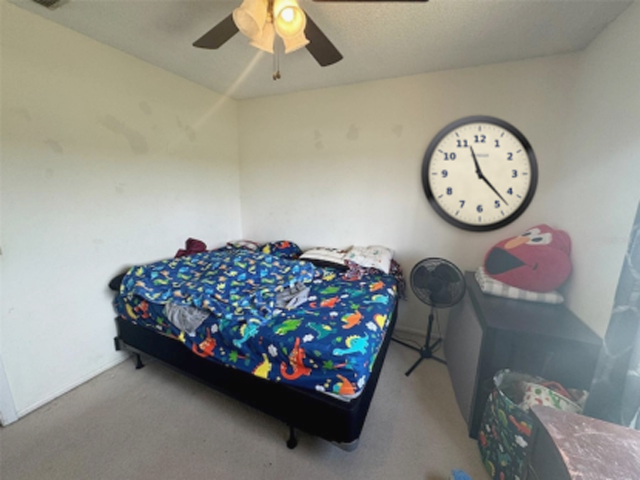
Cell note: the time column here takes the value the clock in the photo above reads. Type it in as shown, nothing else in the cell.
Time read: 11:23
